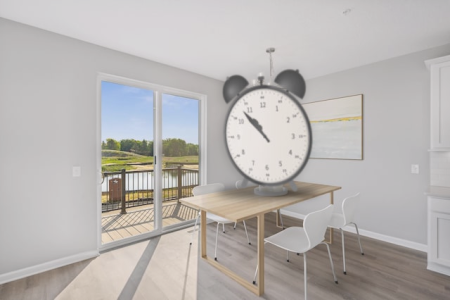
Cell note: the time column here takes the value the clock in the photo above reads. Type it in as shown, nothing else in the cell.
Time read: 10:53
